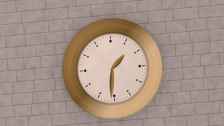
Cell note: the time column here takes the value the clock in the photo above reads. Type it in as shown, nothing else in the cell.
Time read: 1:31
